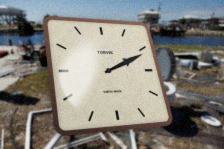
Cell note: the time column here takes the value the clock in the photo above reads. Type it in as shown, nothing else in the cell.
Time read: 2:11
